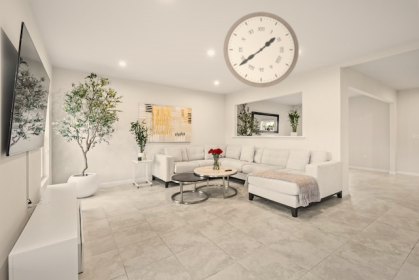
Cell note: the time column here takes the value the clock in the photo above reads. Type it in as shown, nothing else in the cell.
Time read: 1:39
